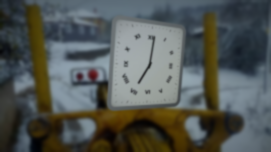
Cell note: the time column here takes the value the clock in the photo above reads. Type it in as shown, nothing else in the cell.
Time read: 7:01
